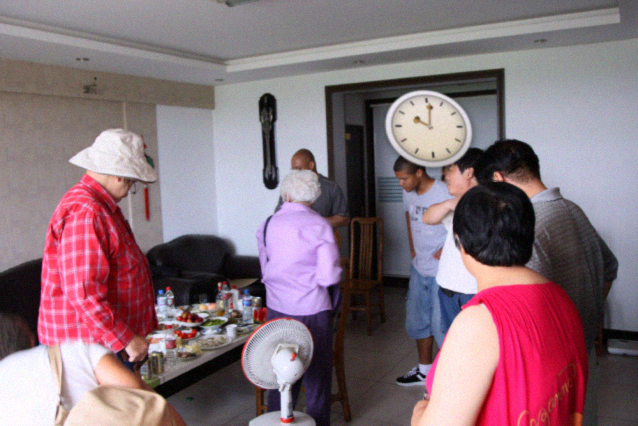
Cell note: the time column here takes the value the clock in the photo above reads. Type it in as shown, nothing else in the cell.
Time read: 10:01
